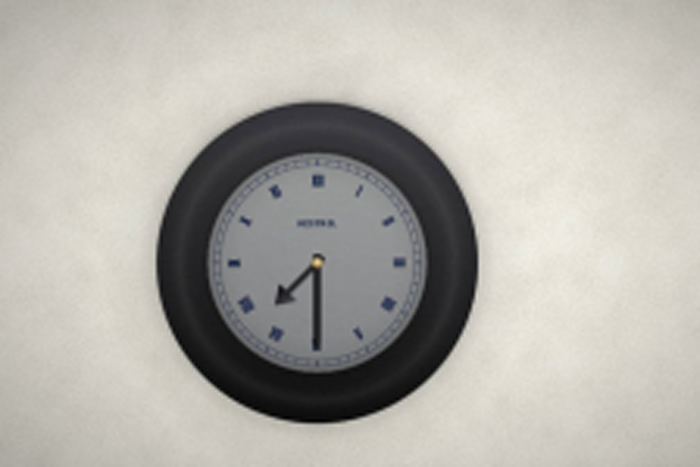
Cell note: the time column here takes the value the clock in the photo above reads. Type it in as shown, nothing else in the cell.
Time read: 7:30
